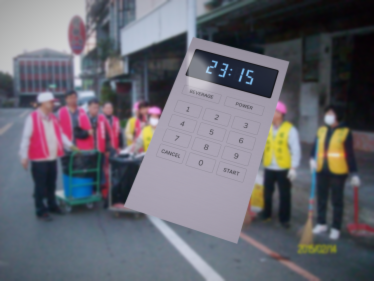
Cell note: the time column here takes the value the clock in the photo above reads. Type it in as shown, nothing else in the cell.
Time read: 23:15
